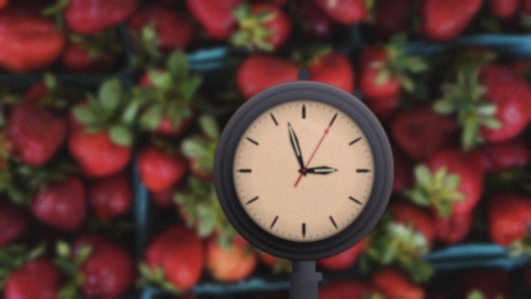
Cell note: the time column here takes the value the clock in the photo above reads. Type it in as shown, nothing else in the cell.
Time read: 2:57:05
